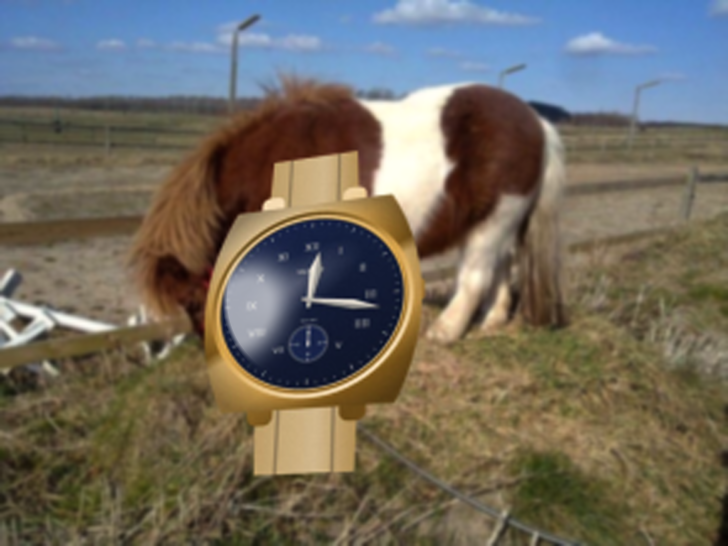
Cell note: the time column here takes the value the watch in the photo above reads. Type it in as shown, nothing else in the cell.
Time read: 12:17
